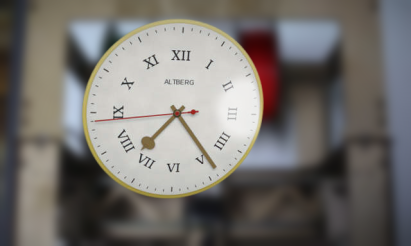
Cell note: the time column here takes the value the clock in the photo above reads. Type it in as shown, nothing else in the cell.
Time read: 7:23:44
